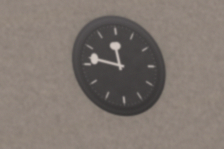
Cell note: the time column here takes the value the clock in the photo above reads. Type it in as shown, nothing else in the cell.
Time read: 11:47
